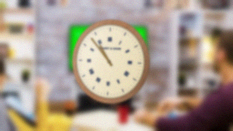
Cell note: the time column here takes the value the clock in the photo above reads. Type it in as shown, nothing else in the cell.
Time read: 10:53
